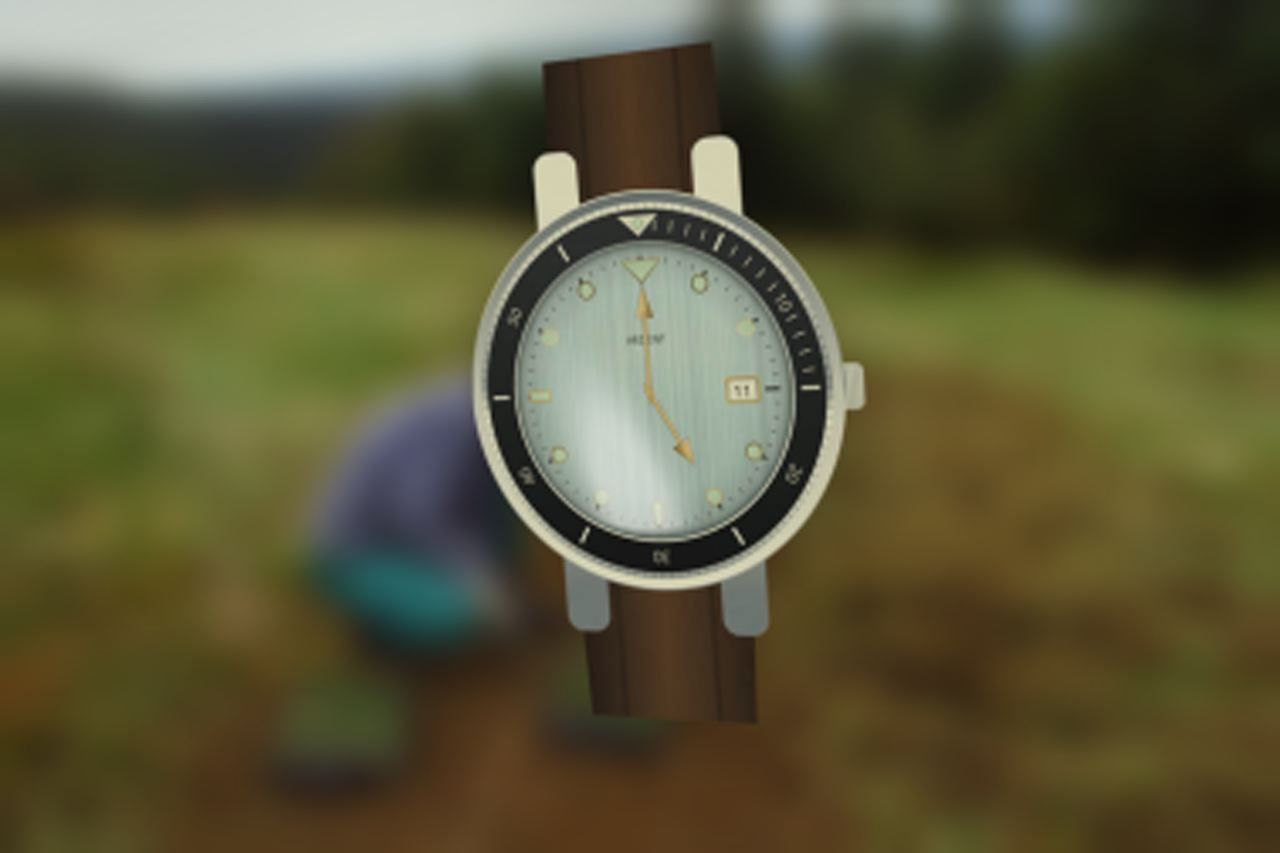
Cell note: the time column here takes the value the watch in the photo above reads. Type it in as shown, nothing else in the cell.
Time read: 5:00
